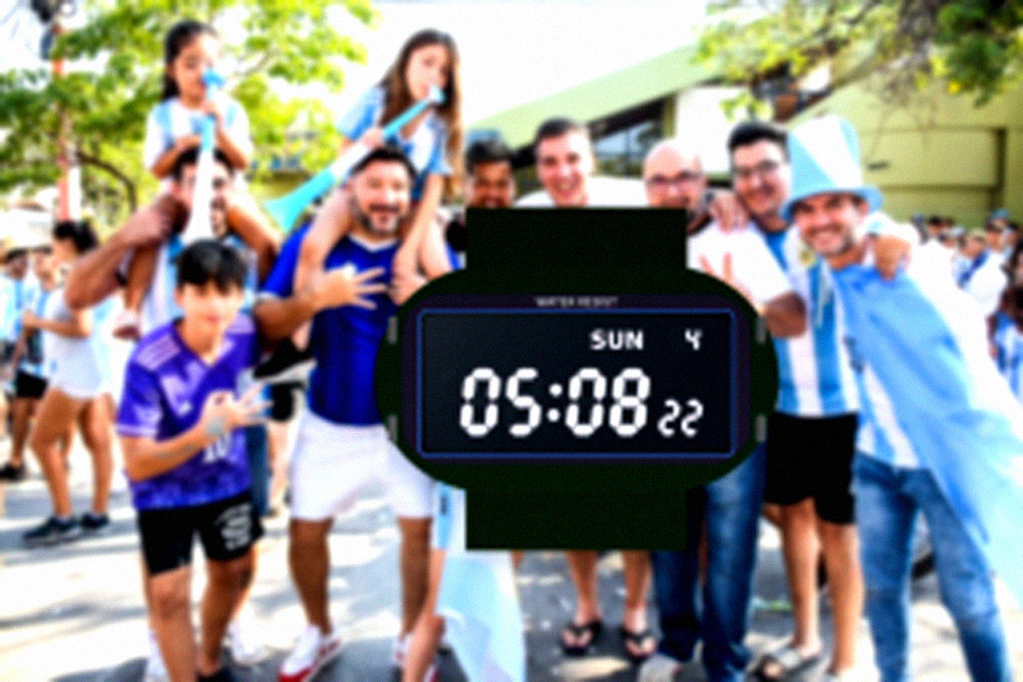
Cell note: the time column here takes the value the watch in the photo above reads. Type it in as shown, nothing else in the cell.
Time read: 5:08:22
